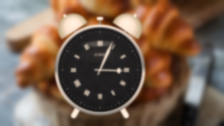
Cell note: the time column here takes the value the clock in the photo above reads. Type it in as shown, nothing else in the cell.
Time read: 3:04
